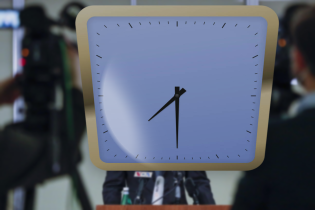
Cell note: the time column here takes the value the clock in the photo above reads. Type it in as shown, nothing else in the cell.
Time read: 7:30
